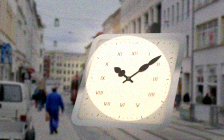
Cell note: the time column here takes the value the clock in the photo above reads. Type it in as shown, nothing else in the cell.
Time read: 10:08
